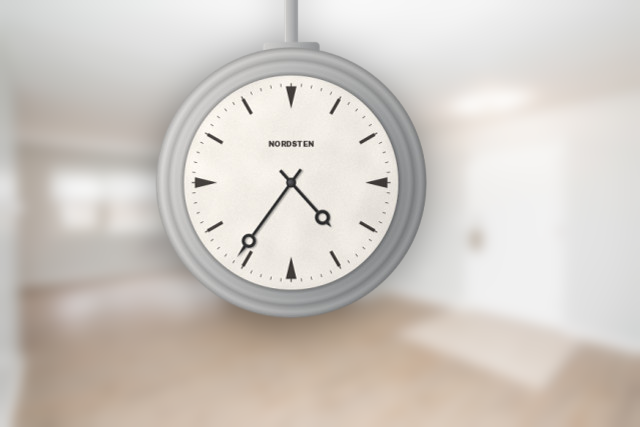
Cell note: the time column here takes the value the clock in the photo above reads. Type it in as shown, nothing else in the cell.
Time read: 4:36
